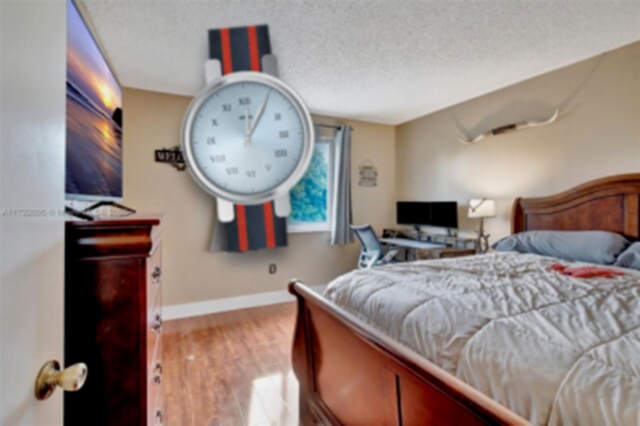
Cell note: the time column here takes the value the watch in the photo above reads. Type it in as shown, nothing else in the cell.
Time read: 12:05
